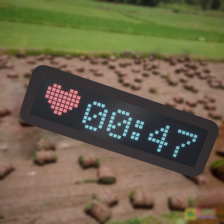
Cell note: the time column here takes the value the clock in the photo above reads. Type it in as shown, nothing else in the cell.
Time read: 0:47
